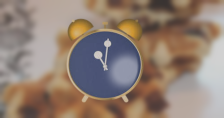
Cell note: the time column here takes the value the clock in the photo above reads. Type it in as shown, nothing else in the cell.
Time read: 11:01
